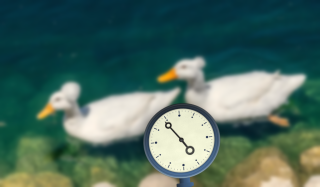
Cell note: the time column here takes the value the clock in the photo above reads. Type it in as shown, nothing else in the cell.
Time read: 4:54
